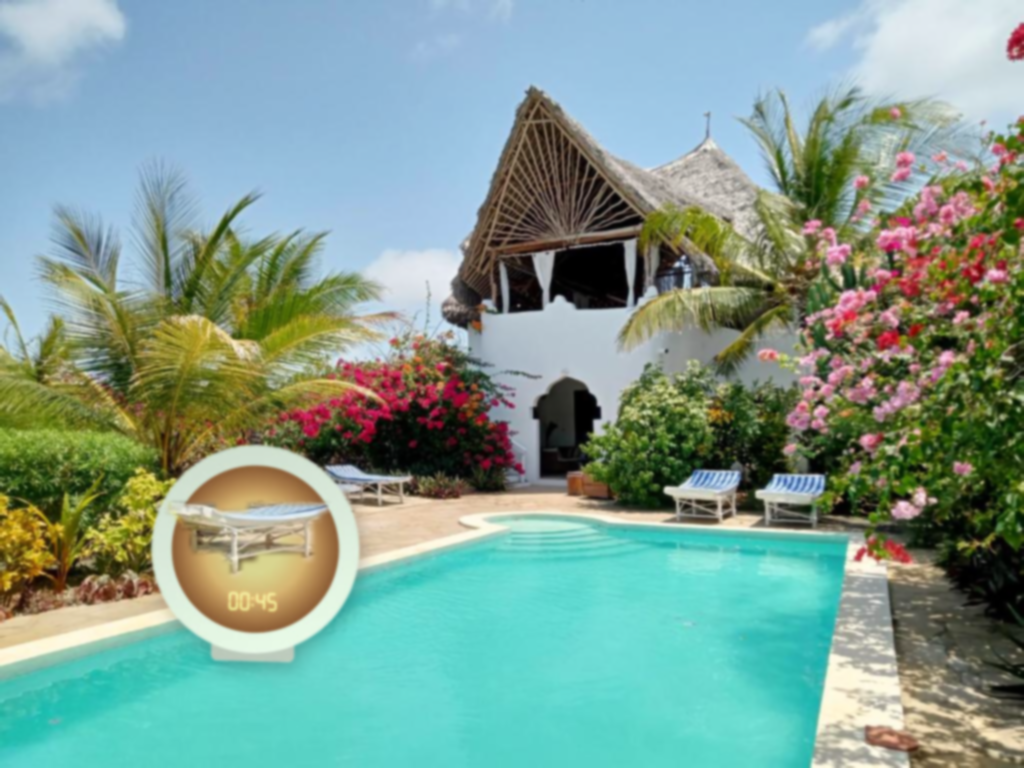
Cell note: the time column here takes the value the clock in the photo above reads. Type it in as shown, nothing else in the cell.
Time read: 0:45
